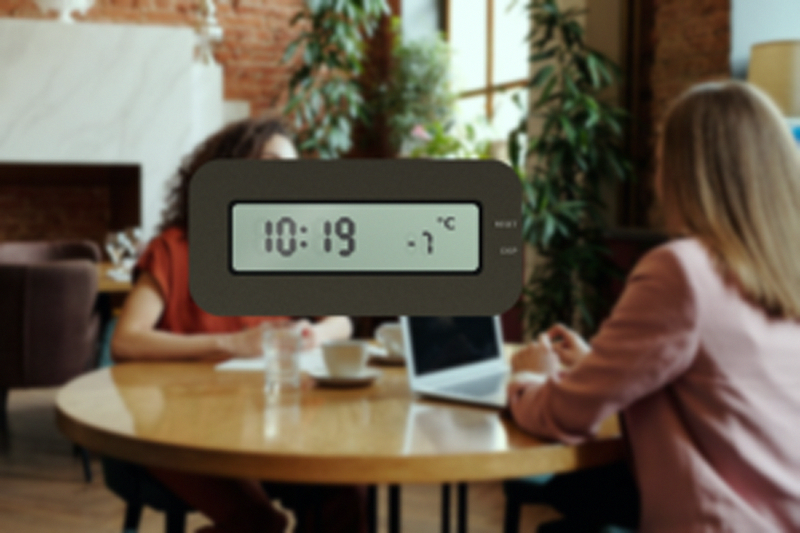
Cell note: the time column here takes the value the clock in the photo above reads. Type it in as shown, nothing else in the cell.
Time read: 10:19
